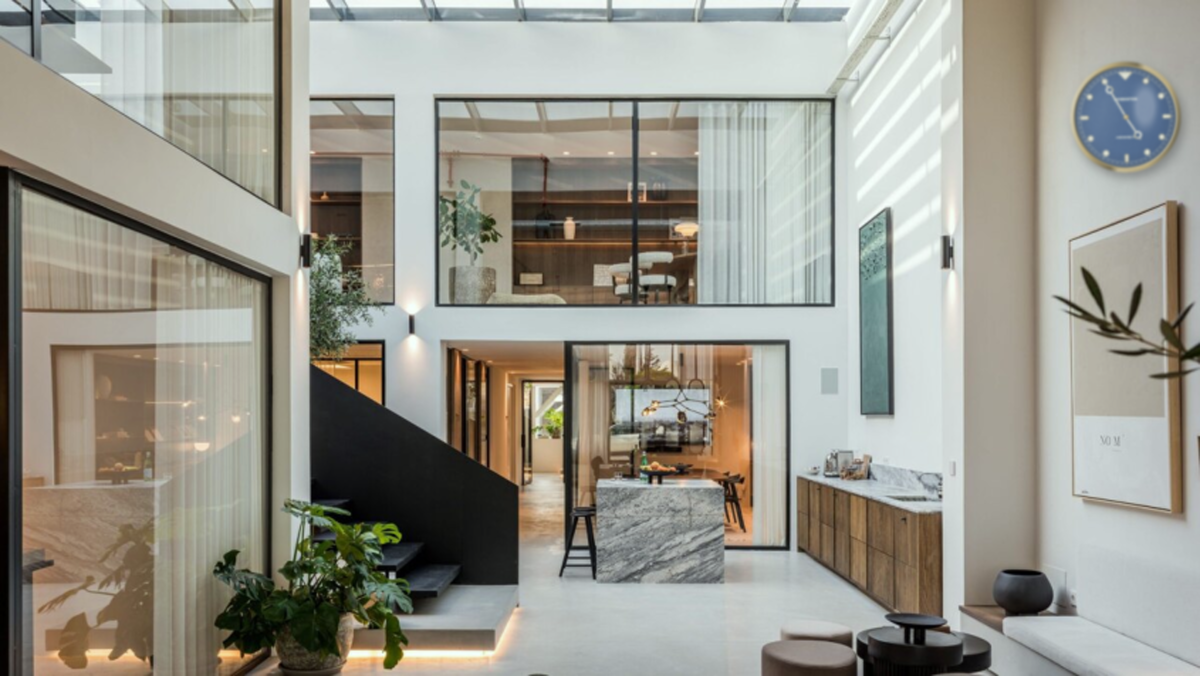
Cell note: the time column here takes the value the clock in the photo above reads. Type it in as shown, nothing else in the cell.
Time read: 4:55
